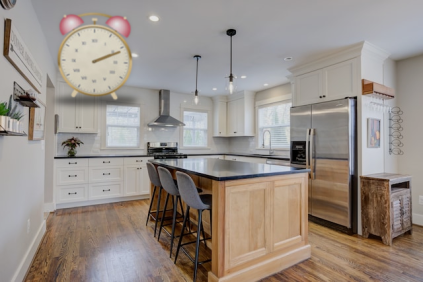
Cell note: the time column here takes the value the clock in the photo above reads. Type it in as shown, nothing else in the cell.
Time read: 2:11
